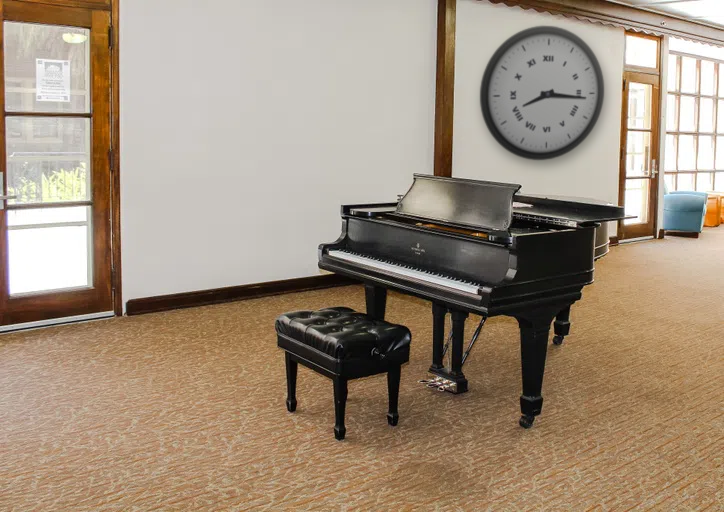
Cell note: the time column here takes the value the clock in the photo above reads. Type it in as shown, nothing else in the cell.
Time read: 8:16
